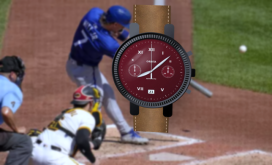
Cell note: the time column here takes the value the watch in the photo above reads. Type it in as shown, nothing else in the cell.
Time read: 8:08
